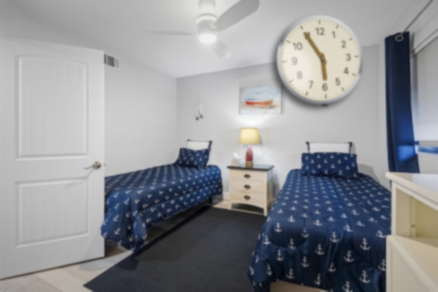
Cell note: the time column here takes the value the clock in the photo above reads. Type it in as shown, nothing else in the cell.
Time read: 5:55
